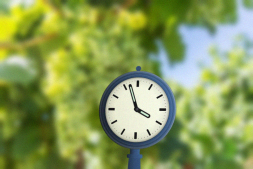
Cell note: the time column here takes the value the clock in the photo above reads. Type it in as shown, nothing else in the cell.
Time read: 3:57
